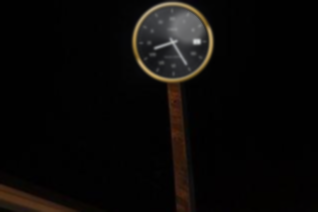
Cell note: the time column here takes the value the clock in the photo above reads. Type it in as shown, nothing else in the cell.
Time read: 8:25
